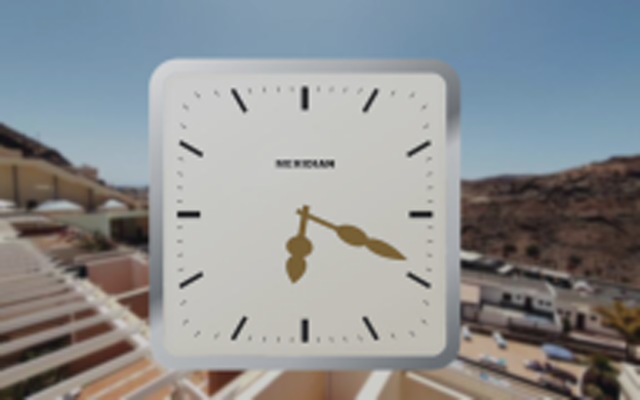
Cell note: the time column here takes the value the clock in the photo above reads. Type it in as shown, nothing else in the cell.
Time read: 6:19
